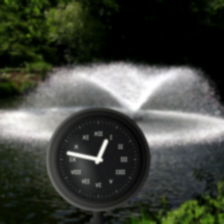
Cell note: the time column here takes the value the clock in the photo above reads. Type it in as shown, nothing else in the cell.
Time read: 12:47
